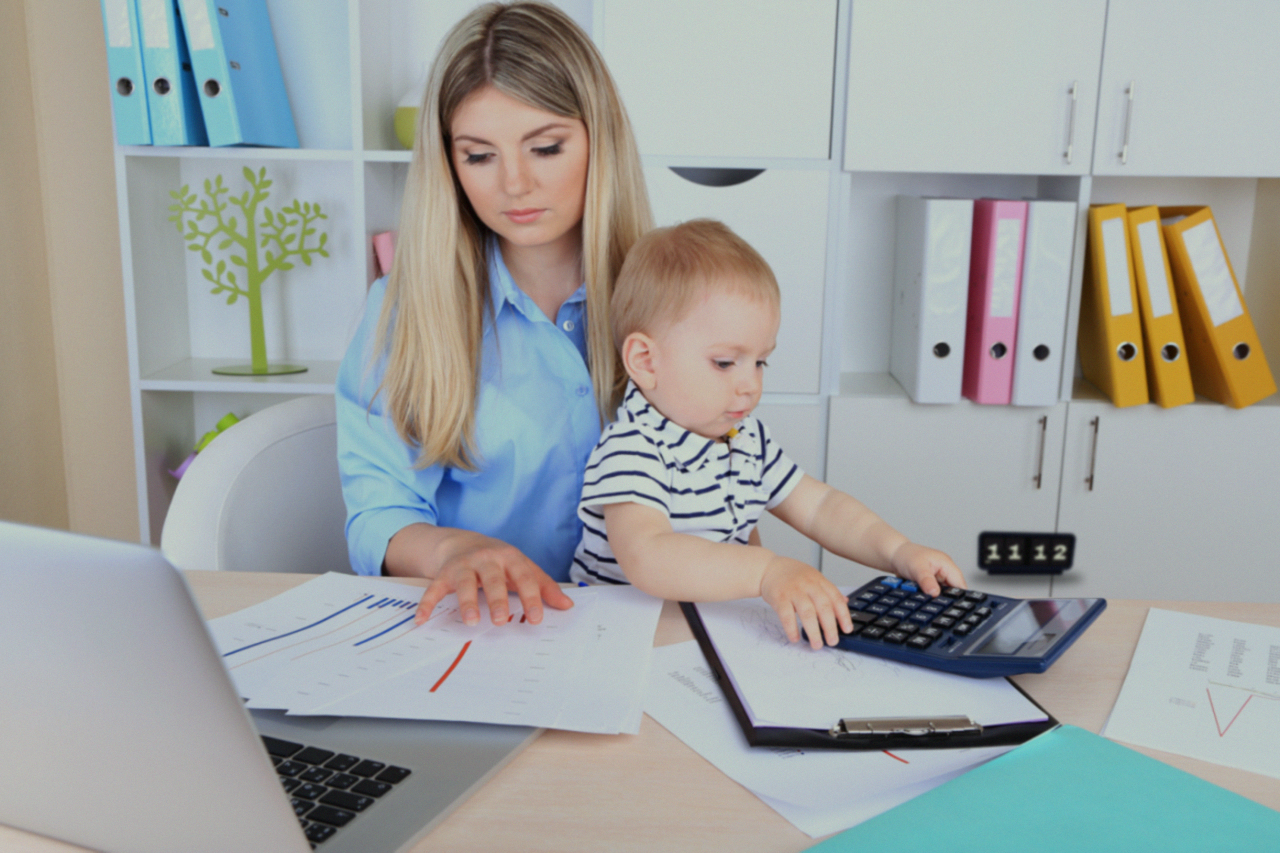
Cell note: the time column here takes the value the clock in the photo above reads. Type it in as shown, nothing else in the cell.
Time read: 11:12
